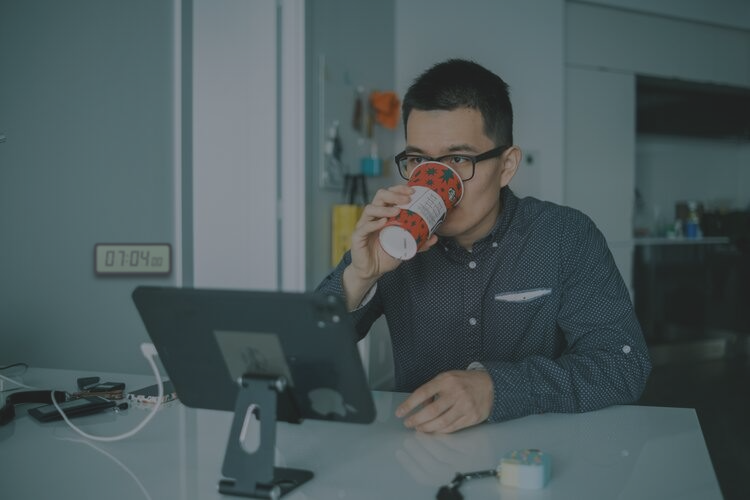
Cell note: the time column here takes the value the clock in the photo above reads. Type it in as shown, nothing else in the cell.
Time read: 7:04
